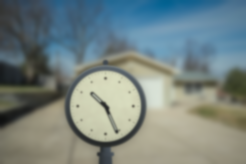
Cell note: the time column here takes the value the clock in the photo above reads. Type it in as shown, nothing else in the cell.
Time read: 10:26
